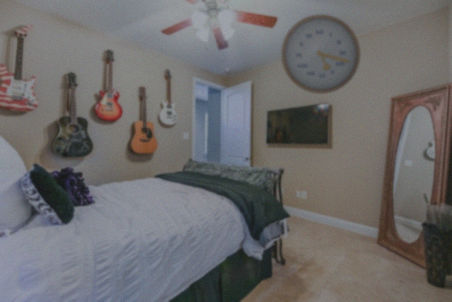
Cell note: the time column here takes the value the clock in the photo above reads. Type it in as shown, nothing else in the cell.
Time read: 5:18
